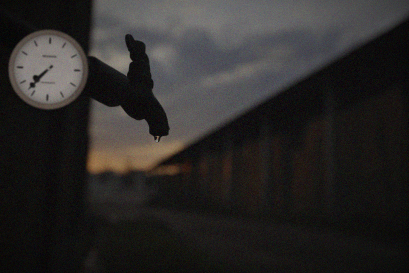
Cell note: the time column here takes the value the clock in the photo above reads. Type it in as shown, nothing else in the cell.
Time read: 7:37
